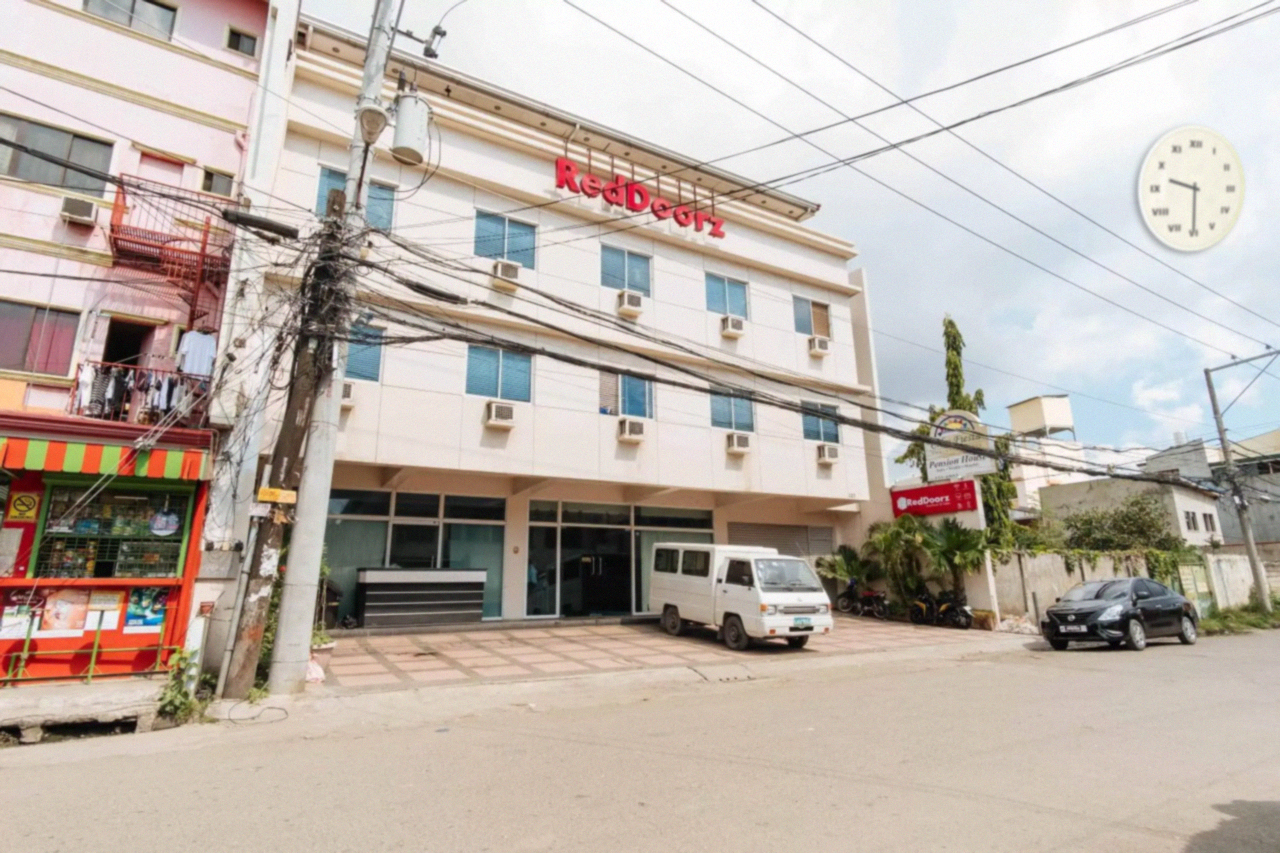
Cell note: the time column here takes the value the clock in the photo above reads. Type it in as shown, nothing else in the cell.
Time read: 9:30
